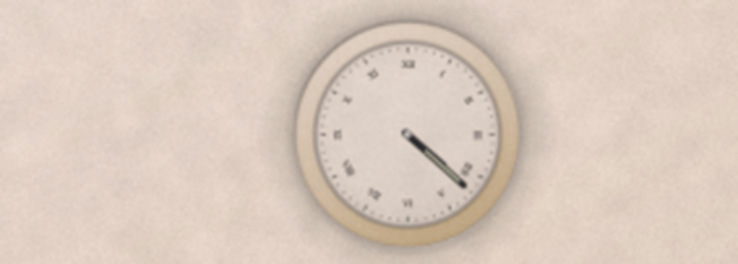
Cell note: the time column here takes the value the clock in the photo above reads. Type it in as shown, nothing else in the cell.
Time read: 4:22
